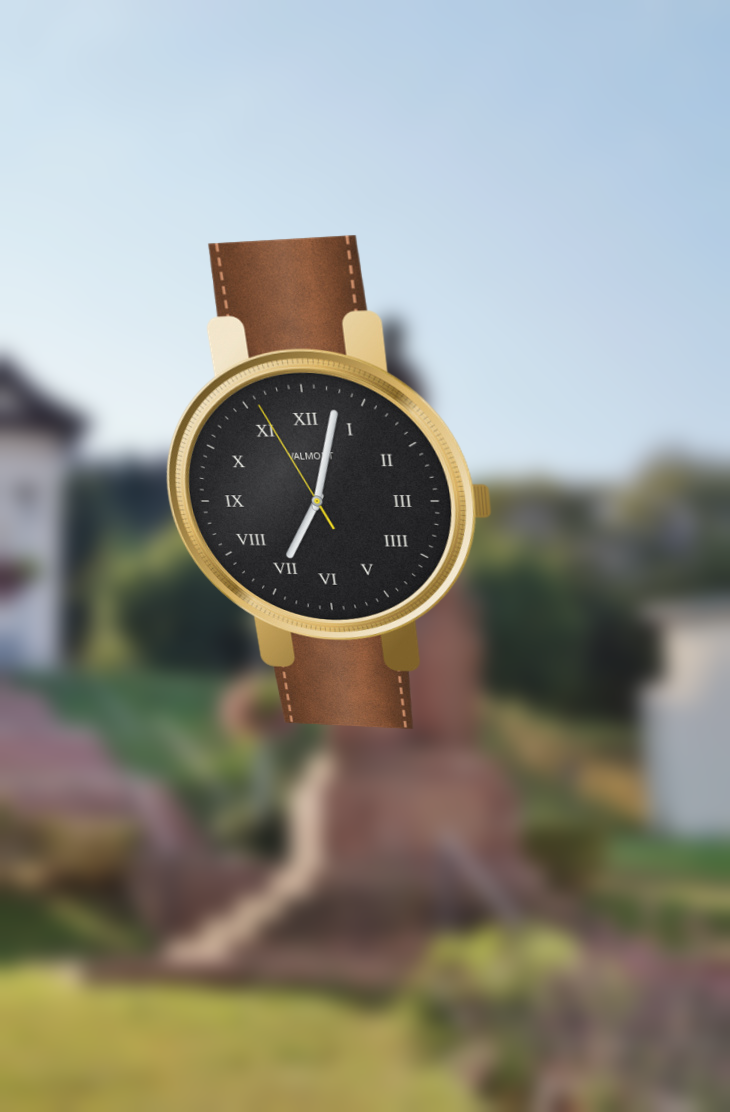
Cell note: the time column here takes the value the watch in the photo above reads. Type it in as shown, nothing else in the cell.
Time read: 7:02:56
